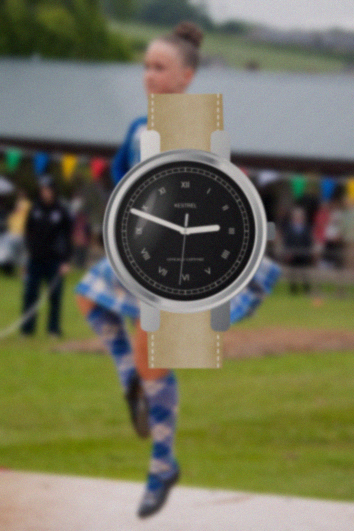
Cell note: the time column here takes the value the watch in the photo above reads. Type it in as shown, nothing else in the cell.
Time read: 2:48:31
